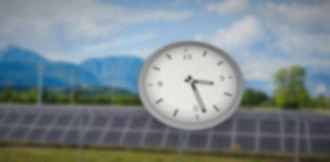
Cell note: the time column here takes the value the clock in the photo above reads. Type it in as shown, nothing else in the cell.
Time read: 3:28
